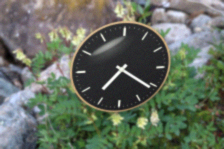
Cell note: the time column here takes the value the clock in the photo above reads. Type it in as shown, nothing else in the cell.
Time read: 7:21
